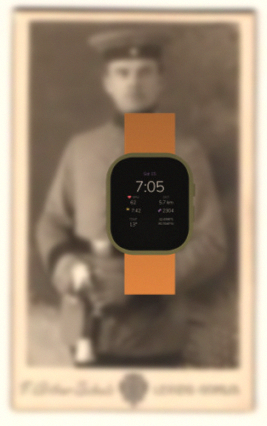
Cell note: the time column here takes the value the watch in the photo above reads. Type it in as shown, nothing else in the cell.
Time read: 7:05
